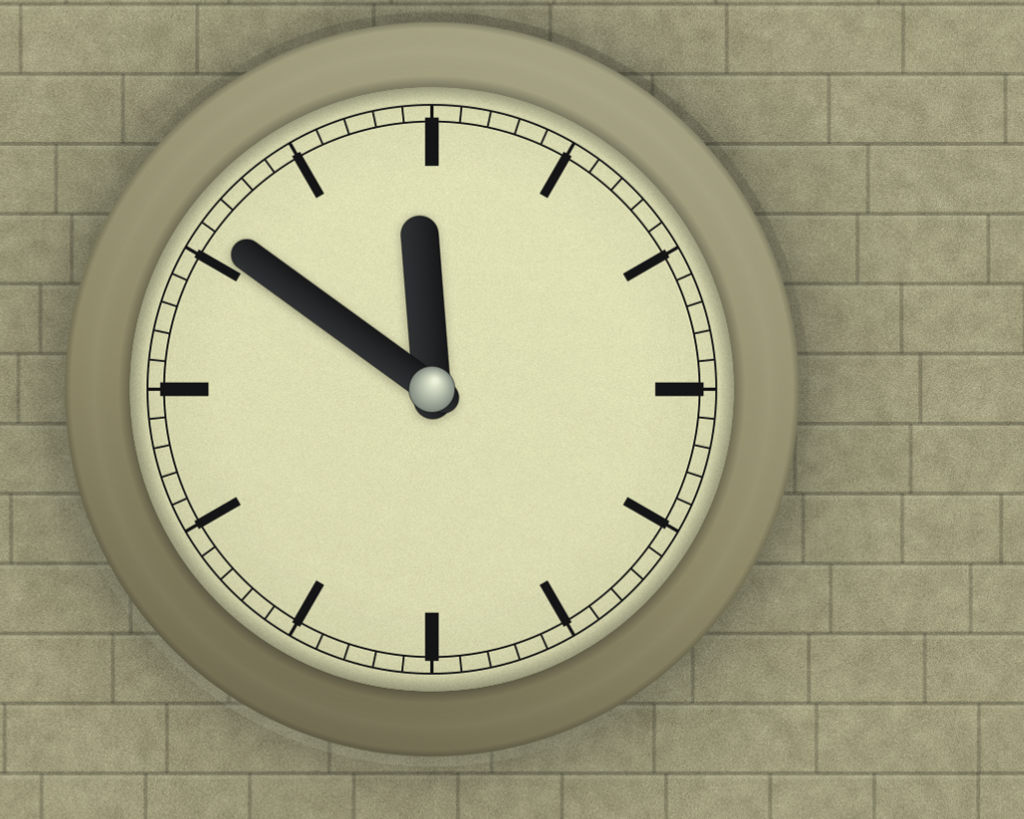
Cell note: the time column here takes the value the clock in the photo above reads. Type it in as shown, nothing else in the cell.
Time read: 11:51
